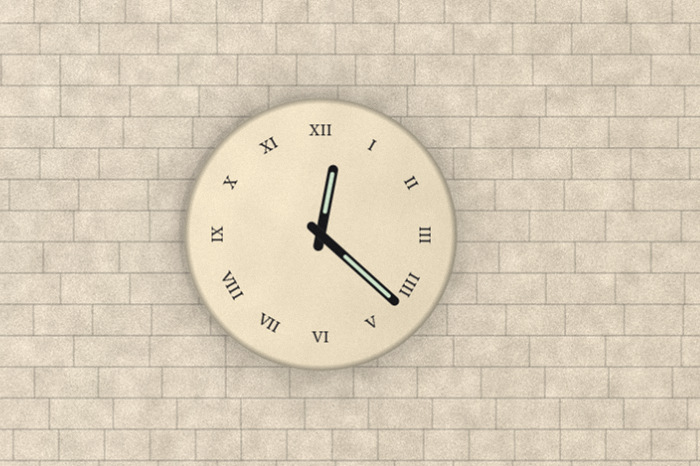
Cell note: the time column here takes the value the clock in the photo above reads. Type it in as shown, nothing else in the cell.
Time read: 12:22
